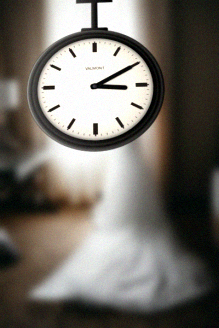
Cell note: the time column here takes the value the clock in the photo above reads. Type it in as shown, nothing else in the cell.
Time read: 3:10
